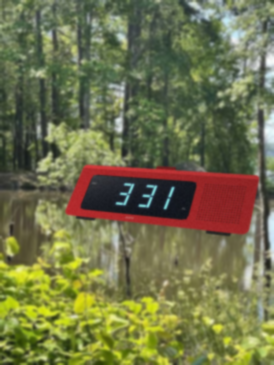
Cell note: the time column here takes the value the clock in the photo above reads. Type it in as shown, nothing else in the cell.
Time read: 3:31
